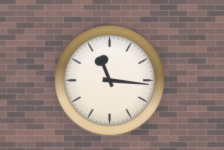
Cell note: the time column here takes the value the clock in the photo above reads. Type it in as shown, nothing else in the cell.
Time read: 11:16
